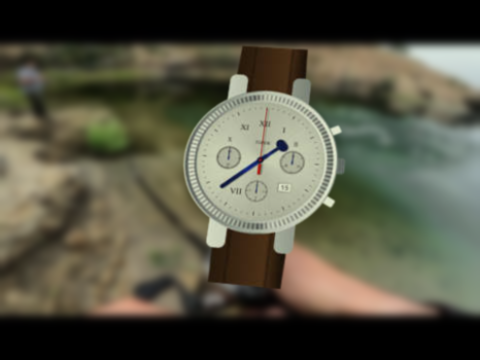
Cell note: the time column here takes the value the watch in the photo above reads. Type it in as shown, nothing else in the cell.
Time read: 1:38
